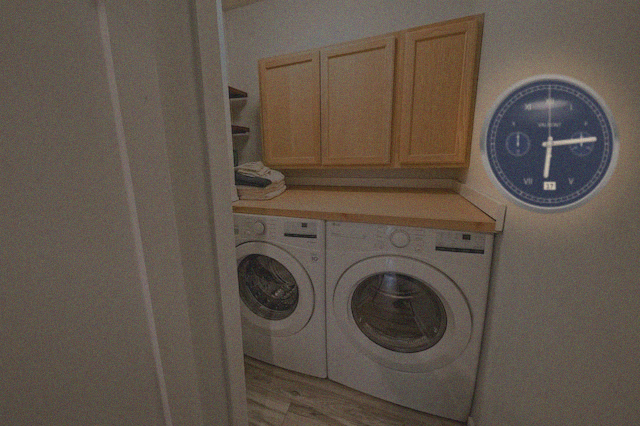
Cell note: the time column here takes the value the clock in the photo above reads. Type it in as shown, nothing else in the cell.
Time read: 6:14
